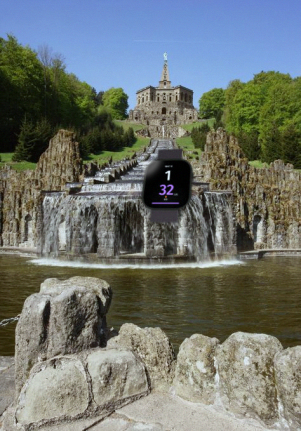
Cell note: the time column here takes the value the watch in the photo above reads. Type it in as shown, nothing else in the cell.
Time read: 1:32
